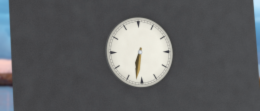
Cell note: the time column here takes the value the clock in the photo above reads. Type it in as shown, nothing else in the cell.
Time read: 6:32
